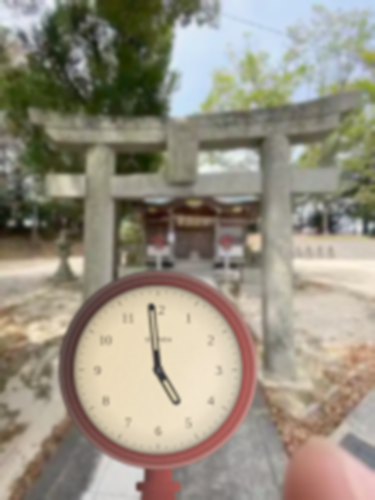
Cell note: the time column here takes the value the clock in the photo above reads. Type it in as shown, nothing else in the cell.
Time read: 4:59
